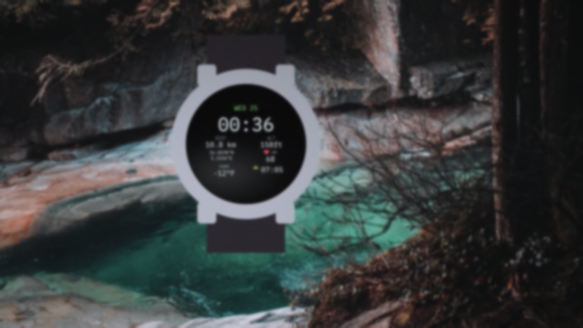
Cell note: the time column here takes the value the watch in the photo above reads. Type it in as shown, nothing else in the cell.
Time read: 0:36
